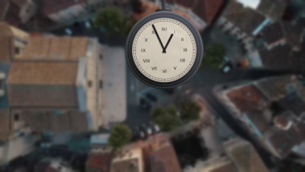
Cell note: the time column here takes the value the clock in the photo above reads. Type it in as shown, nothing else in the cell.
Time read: 12:56
